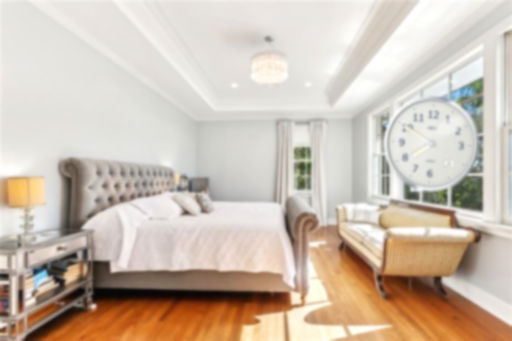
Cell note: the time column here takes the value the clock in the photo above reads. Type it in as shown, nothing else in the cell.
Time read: 7:50
